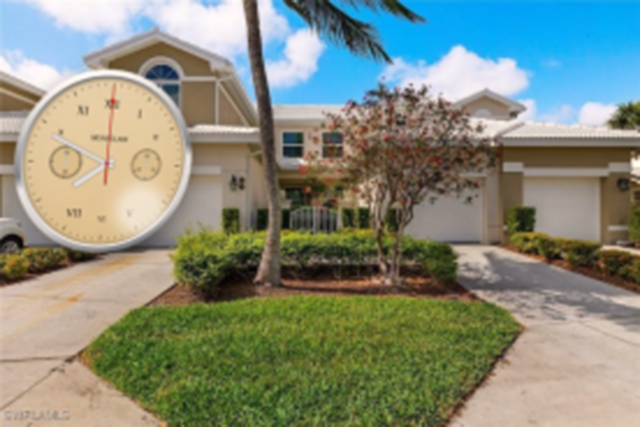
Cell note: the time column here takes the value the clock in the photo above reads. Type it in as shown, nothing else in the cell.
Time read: 7:49
